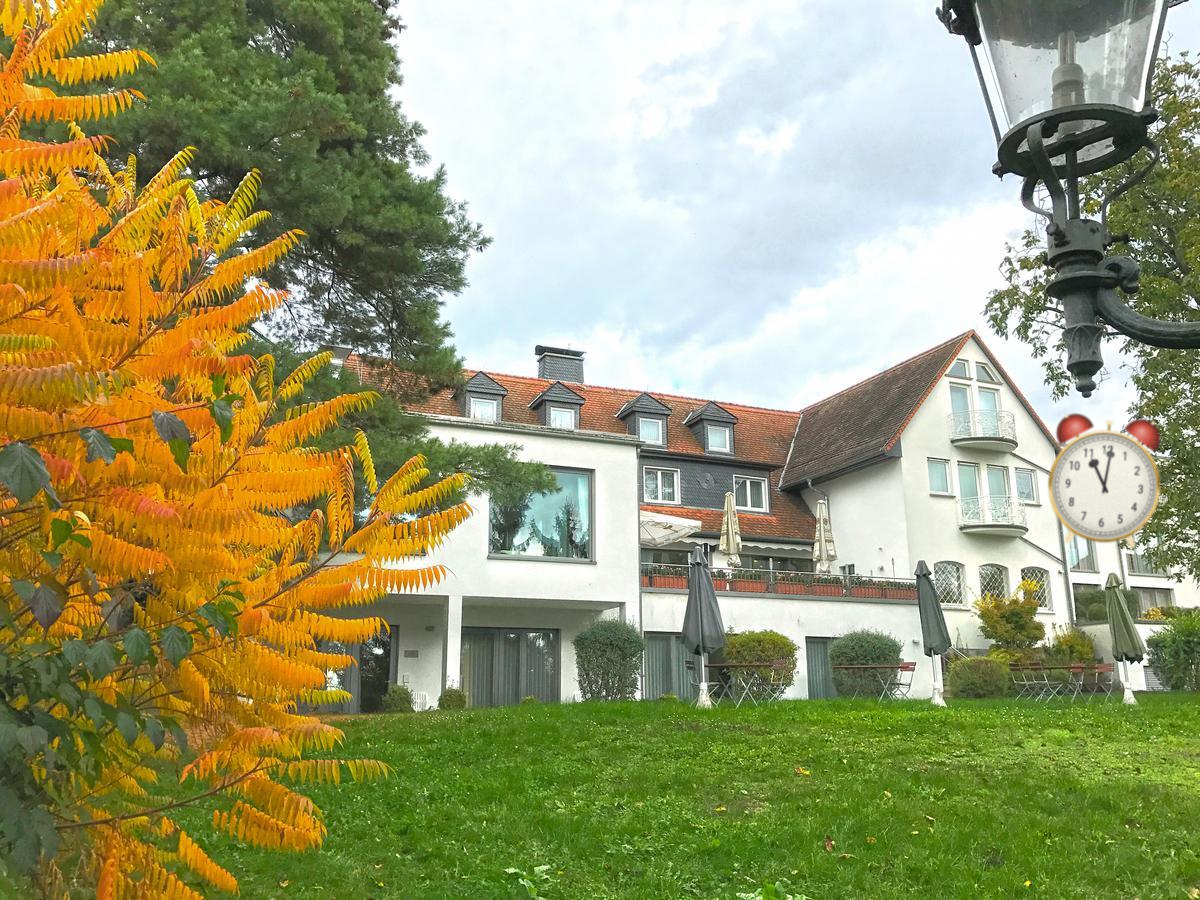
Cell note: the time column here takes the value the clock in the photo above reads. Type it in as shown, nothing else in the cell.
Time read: 11:01
